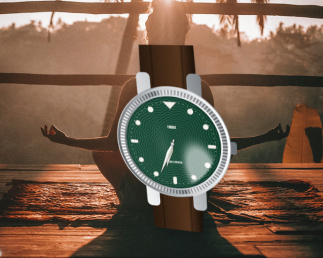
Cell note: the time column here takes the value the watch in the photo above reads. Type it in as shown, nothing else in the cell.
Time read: 6:34
